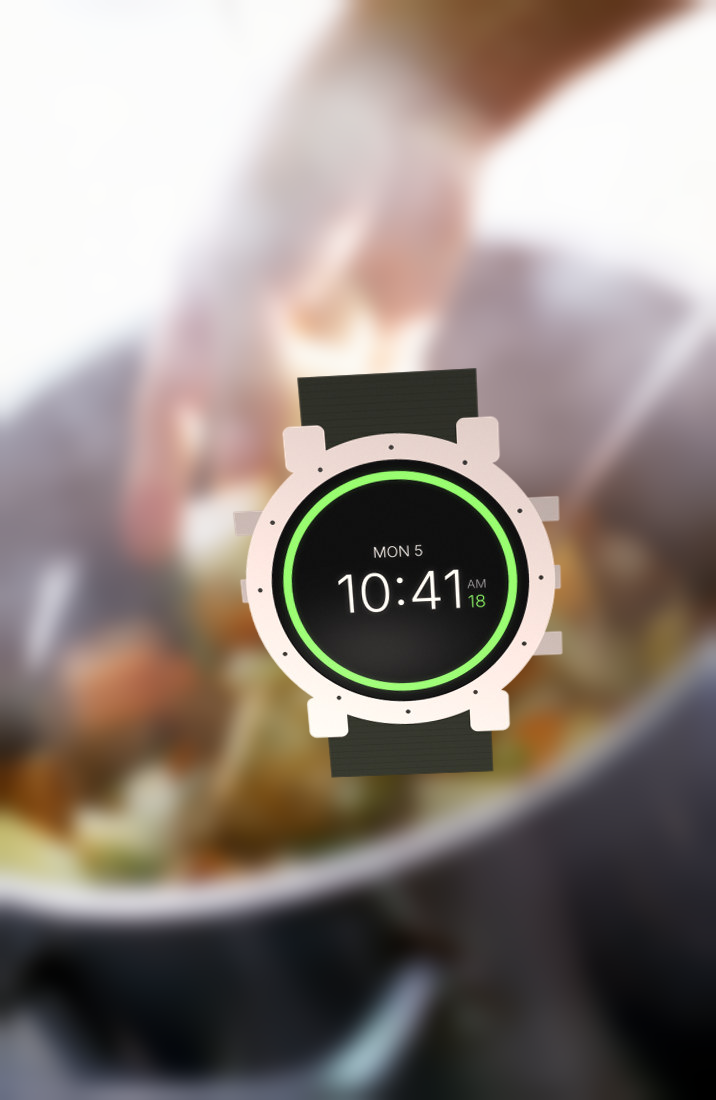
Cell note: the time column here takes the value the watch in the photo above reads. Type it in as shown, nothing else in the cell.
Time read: 10:41:18
